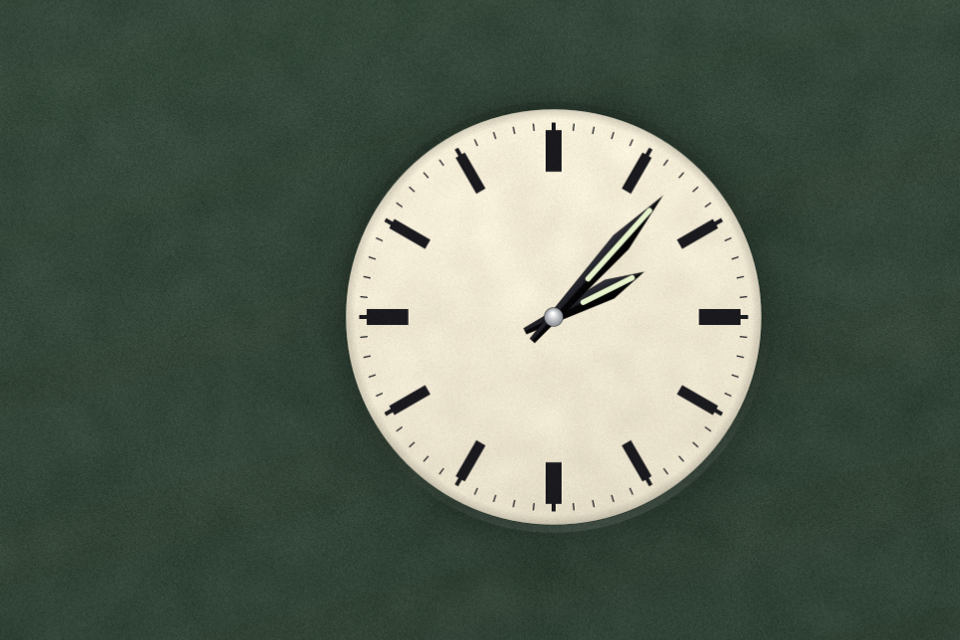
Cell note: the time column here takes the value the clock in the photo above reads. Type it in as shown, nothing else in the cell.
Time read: 2:07
